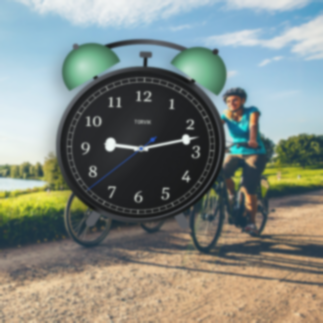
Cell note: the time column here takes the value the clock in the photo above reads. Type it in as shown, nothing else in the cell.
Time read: 9:12:38
